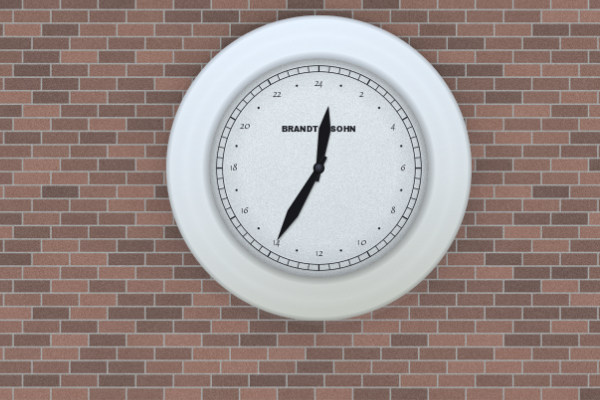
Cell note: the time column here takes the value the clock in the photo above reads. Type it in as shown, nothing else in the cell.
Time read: 0:35
